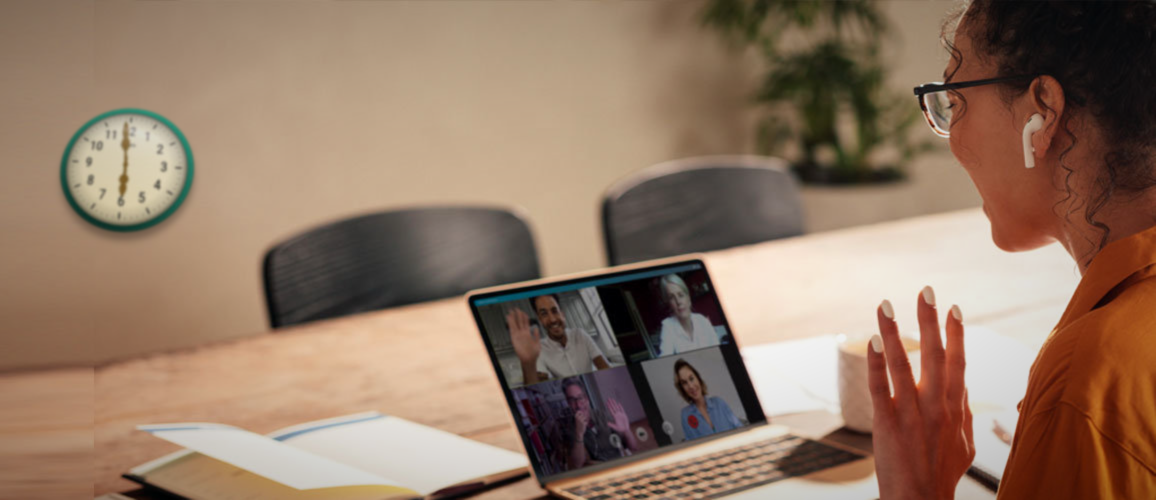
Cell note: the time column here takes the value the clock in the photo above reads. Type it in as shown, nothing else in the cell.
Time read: 5:59
